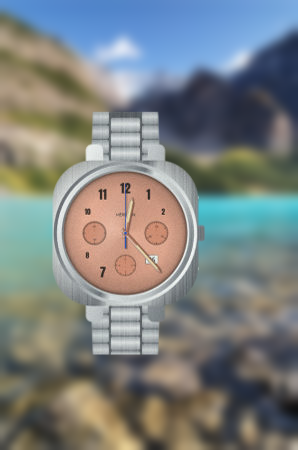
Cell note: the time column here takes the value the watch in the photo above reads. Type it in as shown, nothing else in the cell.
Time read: 12:23
